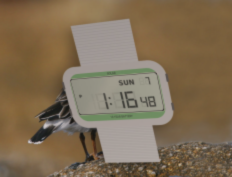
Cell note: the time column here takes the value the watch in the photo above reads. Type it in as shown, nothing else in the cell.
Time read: 1:16:48
